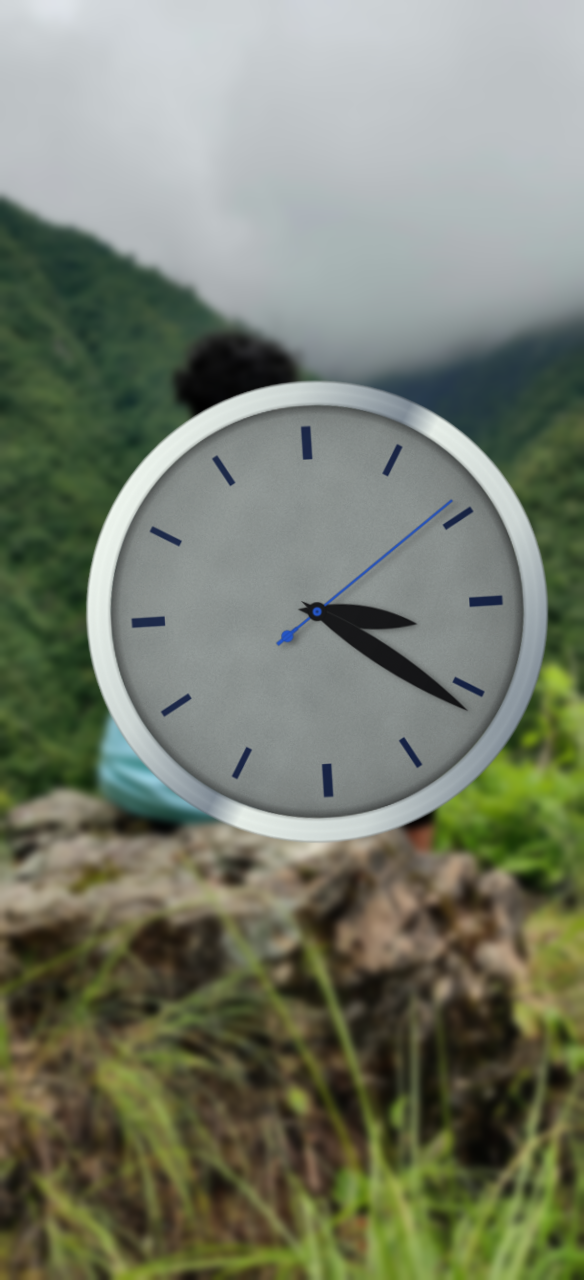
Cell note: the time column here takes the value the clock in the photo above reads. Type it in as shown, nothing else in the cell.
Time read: 3:21:09
